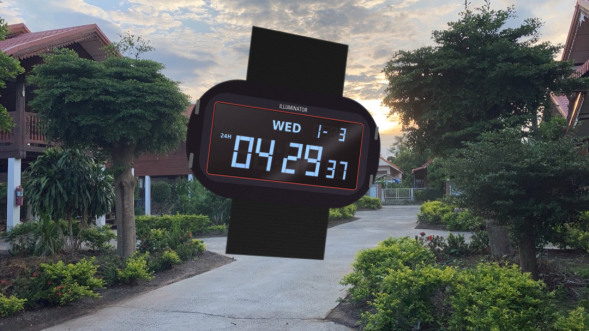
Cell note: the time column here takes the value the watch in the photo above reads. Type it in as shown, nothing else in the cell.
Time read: 4:29:37
